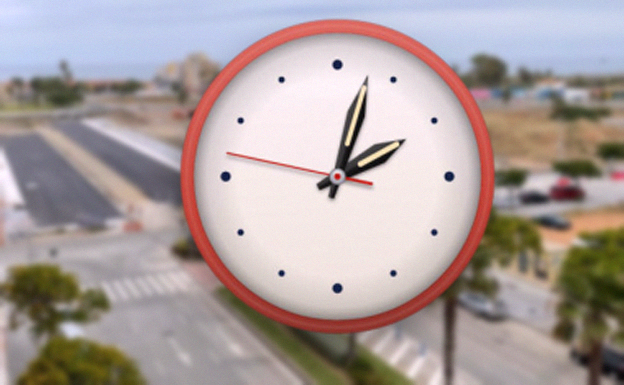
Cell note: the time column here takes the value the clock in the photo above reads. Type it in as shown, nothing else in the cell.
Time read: 2:02:47
